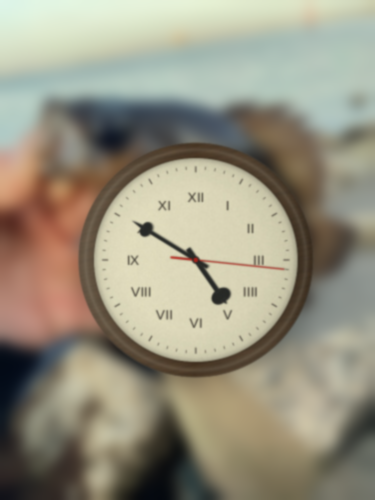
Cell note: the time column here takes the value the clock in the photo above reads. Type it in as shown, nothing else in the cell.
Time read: 4:50:16
